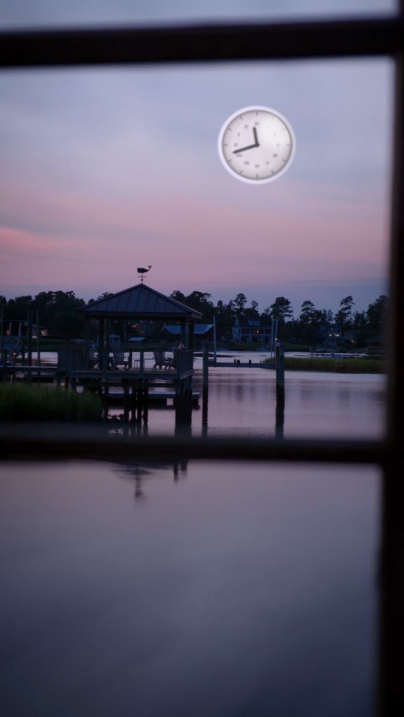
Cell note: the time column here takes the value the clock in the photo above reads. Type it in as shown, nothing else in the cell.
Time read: 11:42
